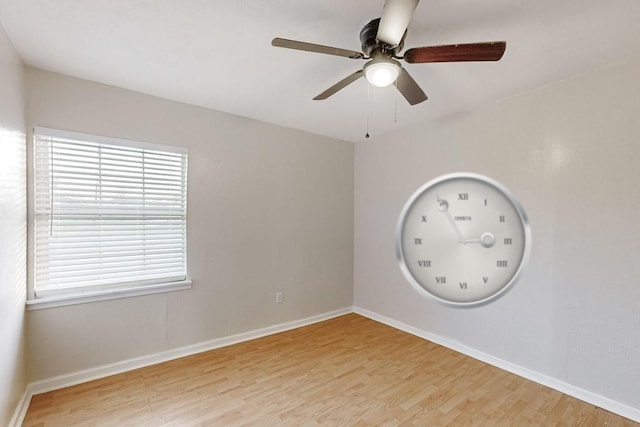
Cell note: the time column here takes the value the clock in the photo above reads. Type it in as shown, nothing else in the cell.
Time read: 2:55
